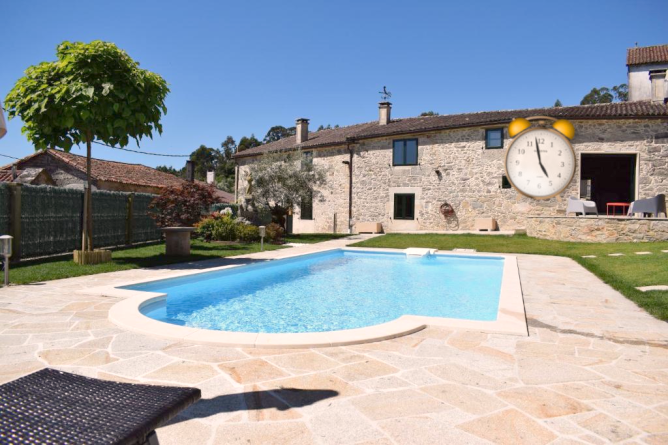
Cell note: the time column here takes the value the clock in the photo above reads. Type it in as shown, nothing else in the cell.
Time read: 4:58
